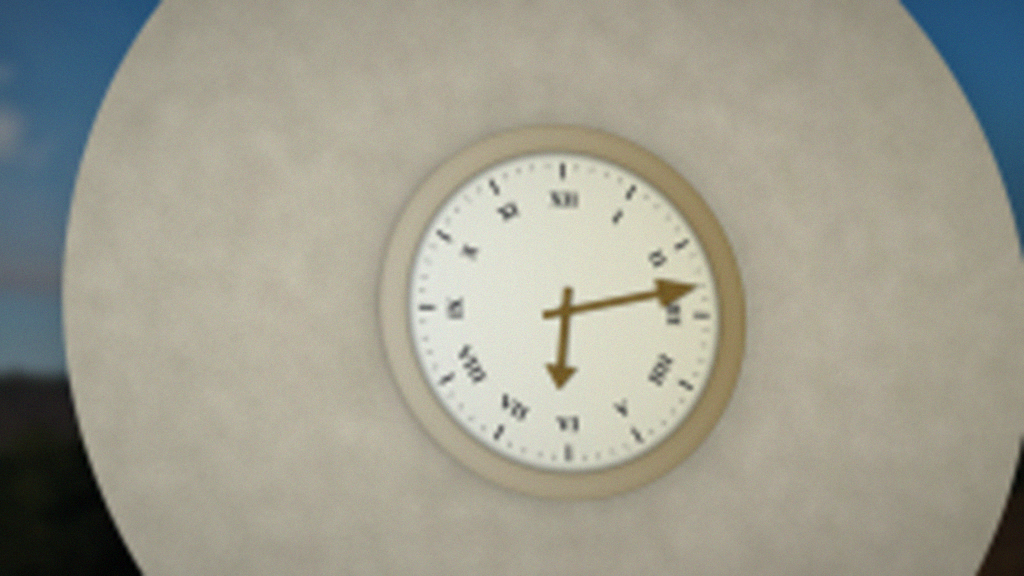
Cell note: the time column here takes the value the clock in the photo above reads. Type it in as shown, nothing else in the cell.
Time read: 6:13
